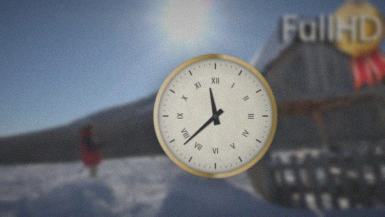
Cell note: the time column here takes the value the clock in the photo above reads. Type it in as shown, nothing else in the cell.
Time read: 11:38
